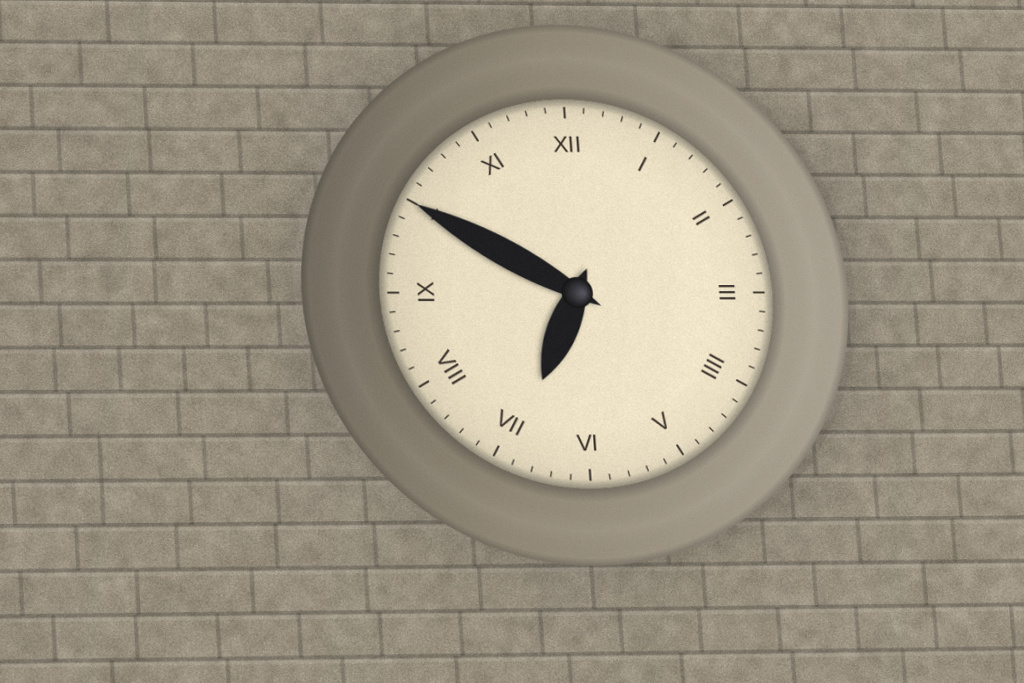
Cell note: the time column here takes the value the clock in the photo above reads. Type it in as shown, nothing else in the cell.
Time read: 6:50
